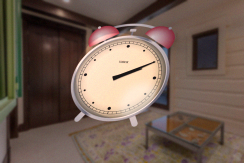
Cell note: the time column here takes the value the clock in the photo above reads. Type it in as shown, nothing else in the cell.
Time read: 2:10
